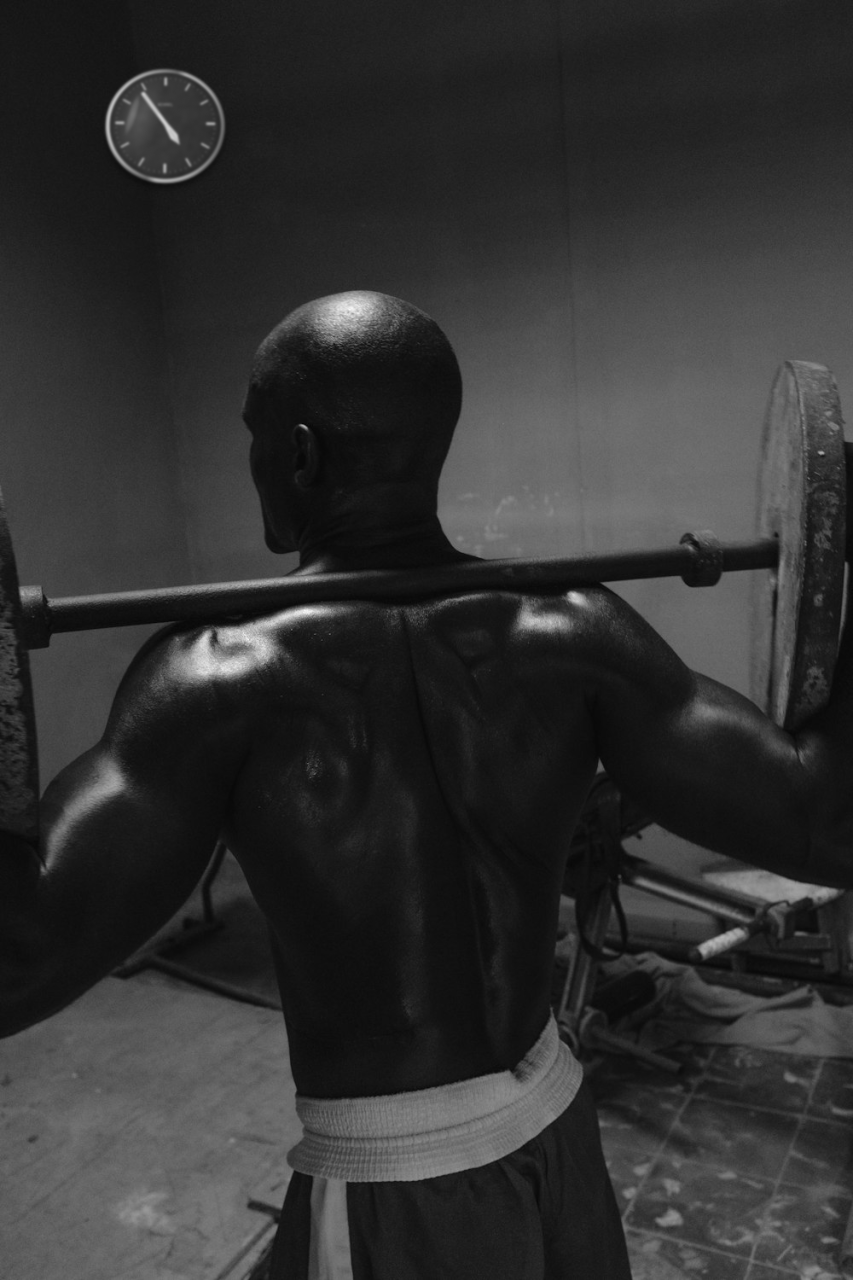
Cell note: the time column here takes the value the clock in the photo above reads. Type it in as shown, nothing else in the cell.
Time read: 4:54
